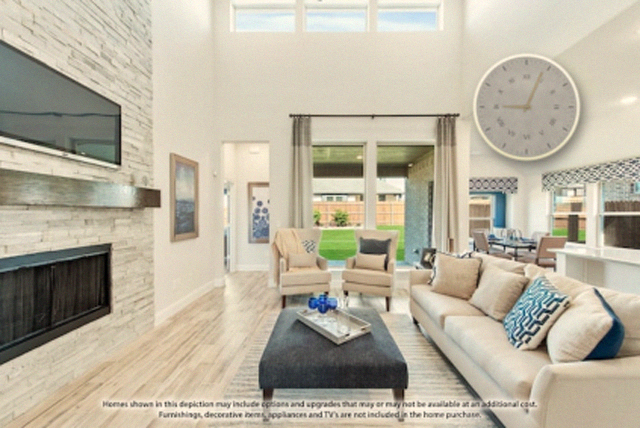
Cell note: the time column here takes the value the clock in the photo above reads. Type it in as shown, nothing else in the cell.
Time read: 9:04
